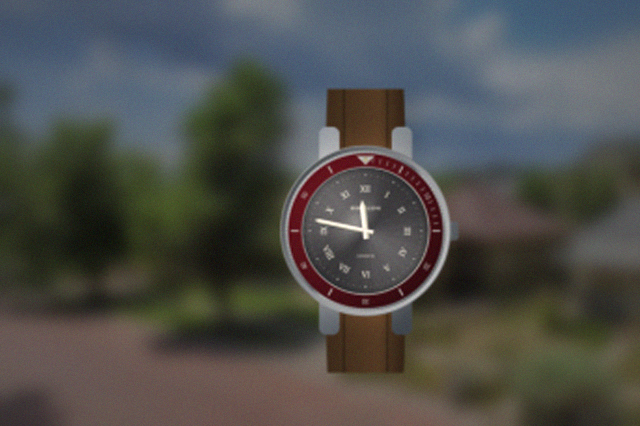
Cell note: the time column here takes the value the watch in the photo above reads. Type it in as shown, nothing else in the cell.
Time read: 11:47
